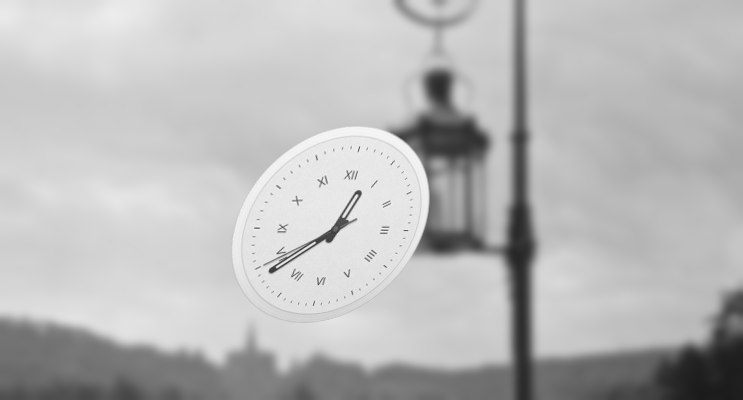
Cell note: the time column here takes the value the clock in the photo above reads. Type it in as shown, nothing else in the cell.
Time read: 12:38:40
